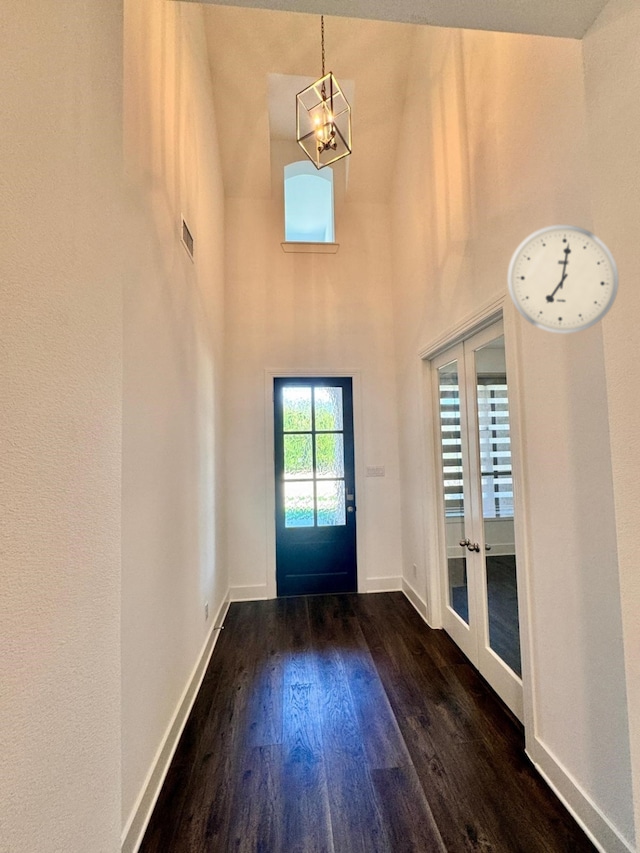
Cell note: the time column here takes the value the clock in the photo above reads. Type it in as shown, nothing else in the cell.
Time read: 7:01
